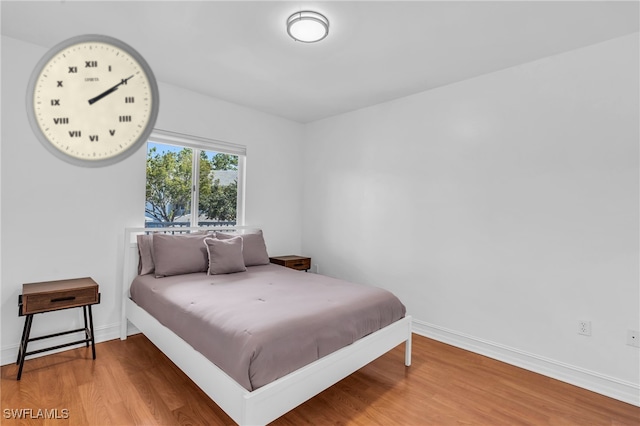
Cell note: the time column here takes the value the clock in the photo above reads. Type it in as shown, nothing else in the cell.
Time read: 2:10
